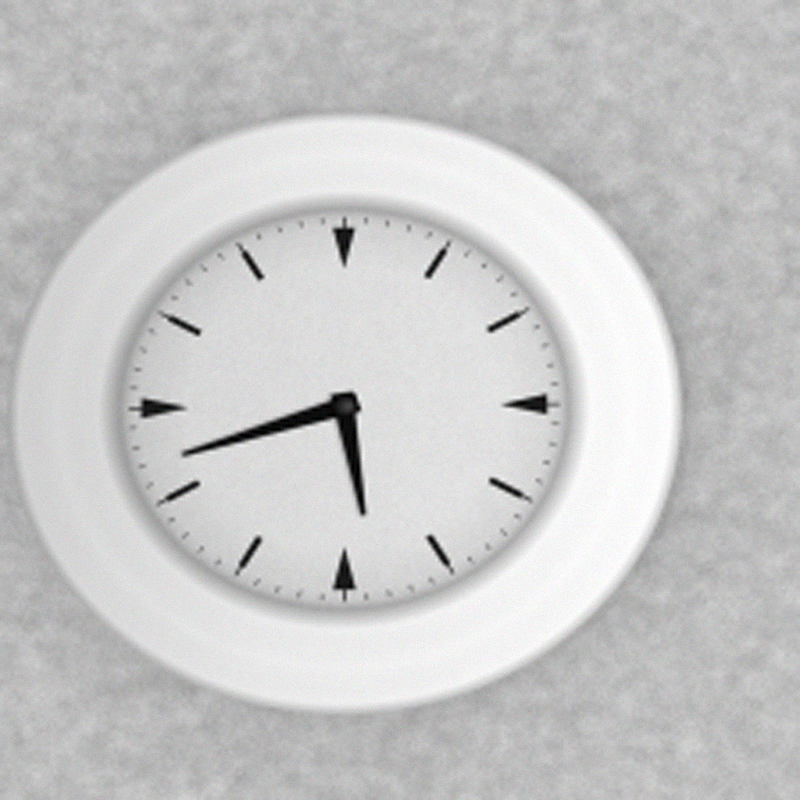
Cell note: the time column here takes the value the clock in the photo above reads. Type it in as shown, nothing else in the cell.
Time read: 5:42
